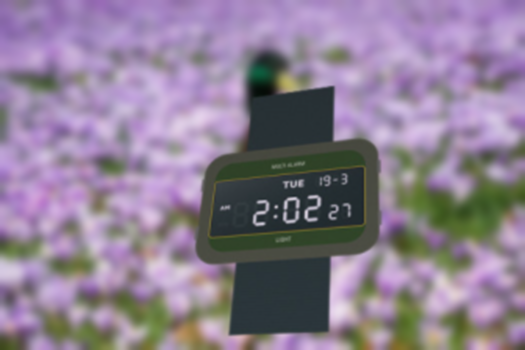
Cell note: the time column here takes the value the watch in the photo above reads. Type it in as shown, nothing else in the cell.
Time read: 2:02:27
